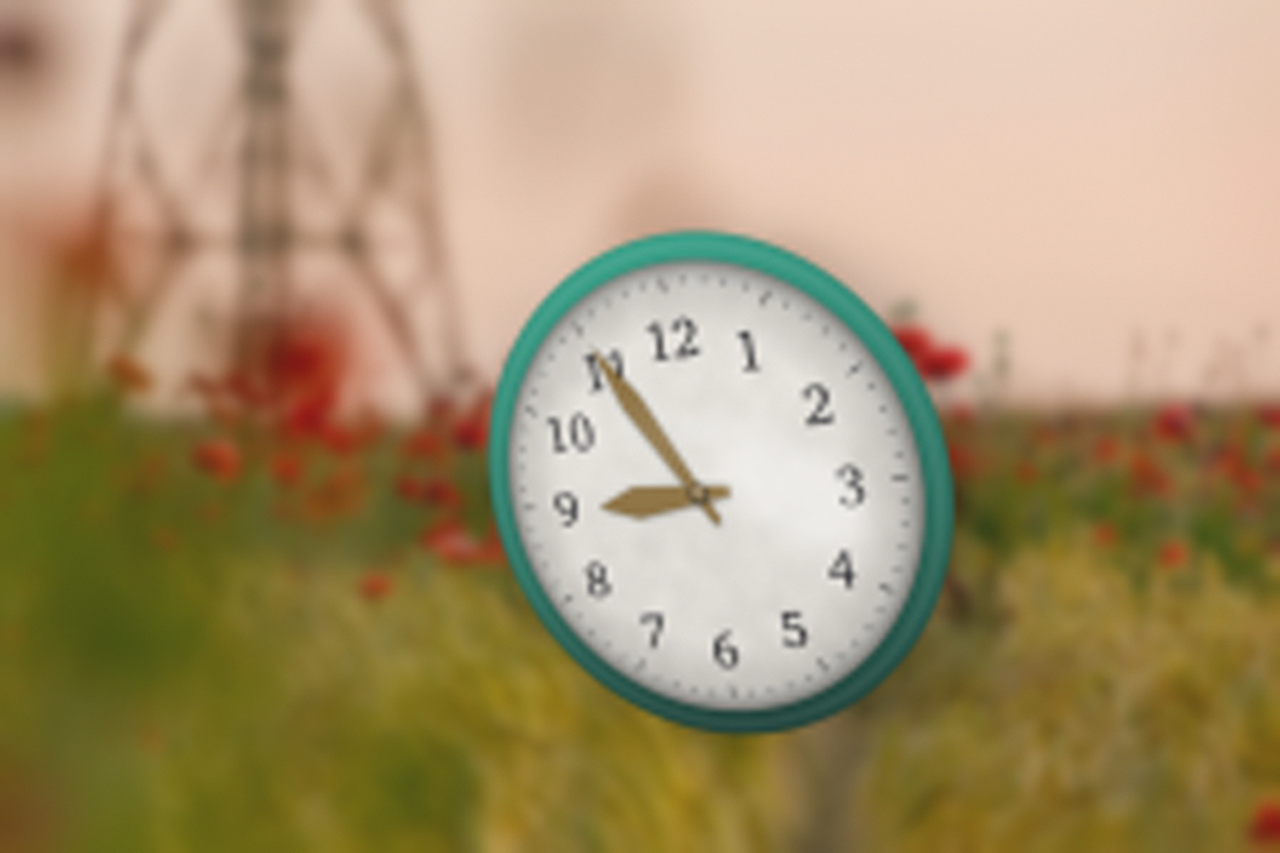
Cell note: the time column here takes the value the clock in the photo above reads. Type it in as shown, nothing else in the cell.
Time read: 8:55
